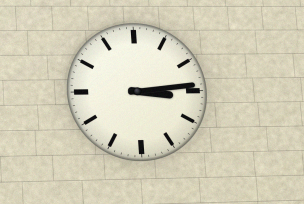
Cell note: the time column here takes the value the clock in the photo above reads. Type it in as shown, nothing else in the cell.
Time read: 3:14
